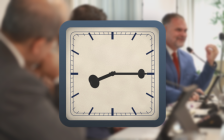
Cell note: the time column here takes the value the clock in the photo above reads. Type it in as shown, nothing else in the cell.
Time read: 8:15
